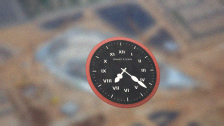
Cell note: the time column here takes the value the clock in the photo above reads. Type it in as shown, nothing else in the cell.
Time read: 7:22
